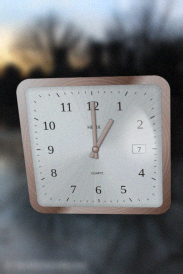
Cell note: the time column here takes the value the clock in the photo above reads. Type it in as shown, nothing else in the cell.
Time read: 1:00
